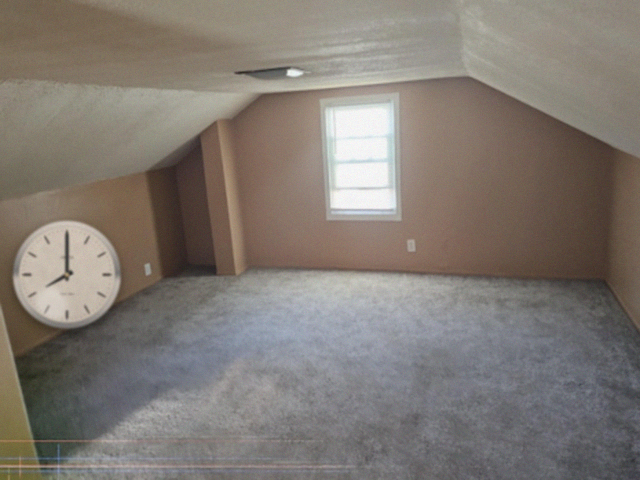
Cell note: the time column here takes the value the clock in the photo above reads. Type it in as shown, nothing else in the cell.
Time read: 8:00
